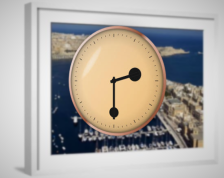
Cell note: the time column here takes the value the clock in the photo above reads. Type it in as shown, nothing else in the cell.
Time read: 2:30
